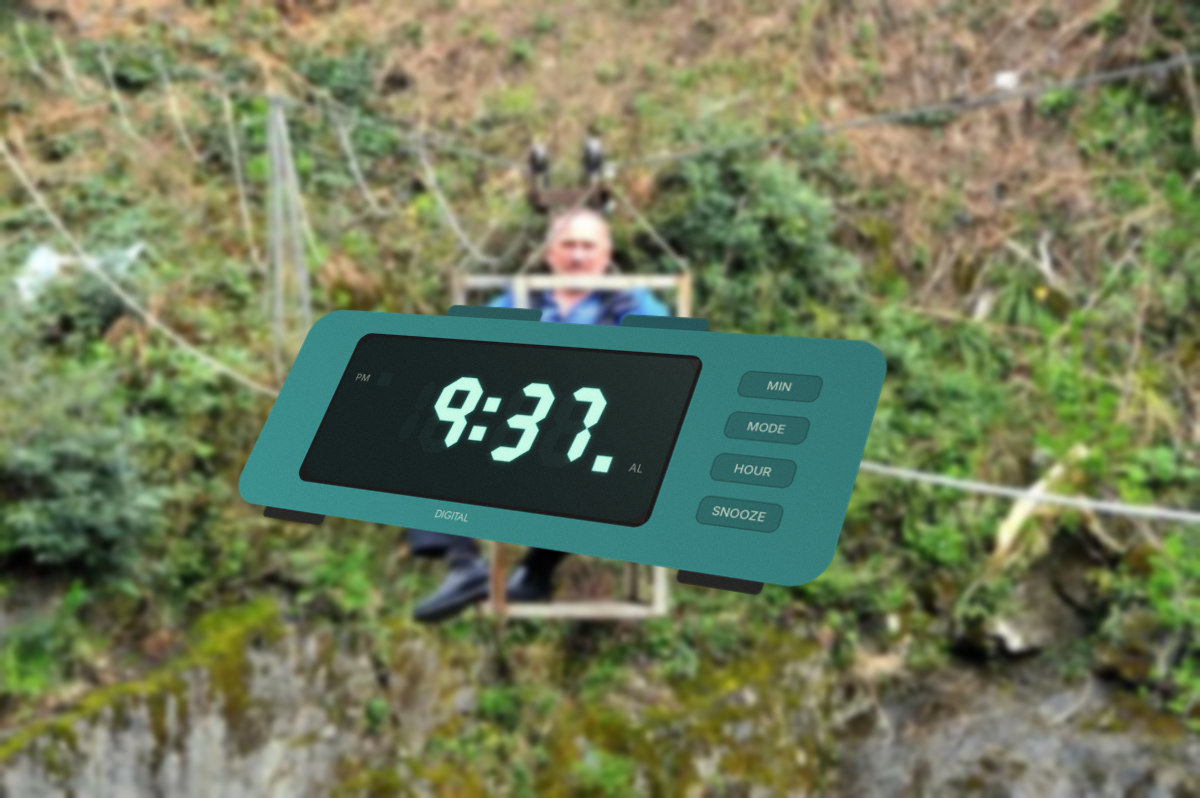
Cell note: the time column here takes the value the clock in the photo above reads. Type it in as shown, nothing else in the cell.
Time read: 9:37
